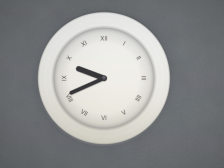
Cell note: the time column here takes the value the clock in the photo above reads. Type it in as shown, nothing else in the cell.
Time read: 9:41
